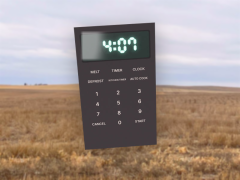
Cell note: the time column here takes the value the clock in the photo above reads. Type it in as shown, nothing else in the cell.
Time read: 4:07
